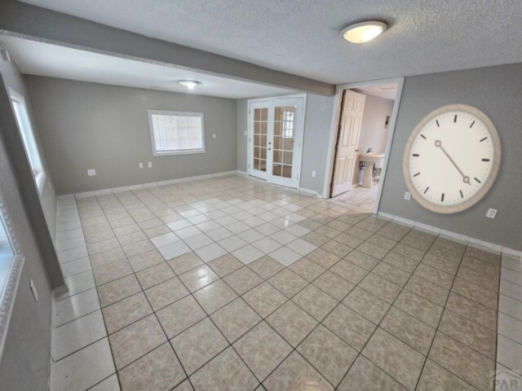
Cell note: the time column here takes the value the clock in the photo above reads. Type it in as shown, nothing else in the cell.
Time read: 10:22
